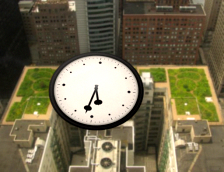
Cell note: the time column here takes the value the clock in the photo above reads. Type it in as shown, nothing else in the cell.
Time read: 5:32
